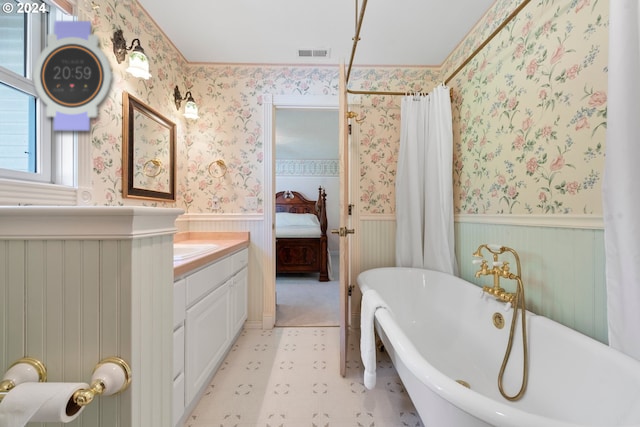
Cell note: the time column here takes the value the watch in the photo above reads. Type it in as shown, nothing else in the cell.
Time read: 20:59
